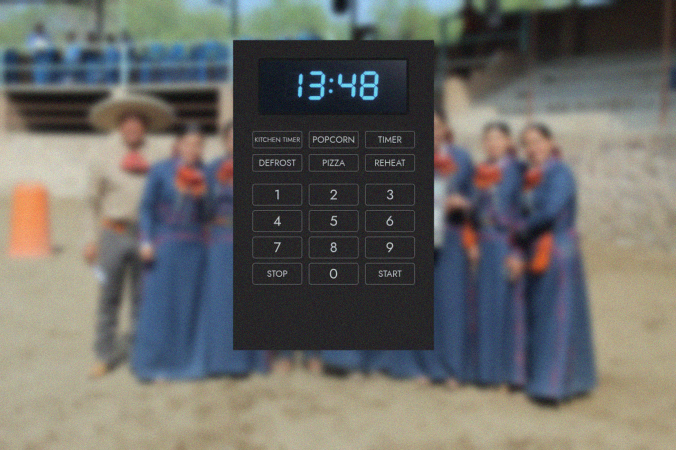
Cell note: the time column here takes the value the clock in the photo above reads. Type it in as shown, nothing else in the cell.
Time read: 13:48
